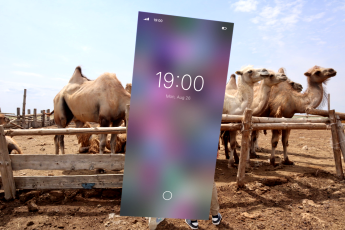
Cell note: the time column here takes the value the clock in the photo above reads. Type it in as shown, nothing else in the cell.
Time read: 19:00
